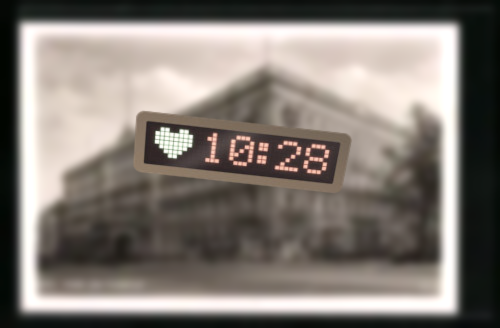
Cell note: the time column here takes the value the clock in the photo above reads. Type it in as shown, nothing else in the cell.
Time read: 10:28
